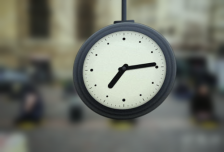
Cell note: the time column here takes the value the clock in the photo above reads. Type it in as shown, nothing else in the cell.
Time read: 7:14
